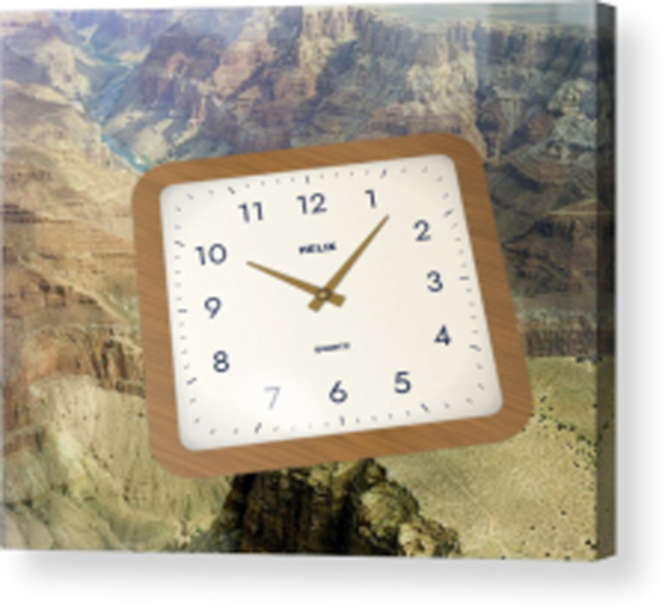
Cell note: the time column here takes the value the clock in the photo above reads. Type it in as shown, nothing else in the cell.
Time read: 10:07
